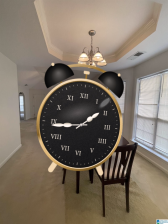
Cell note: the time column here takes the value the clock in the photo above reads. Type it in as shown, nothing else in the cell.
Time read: 1:44
